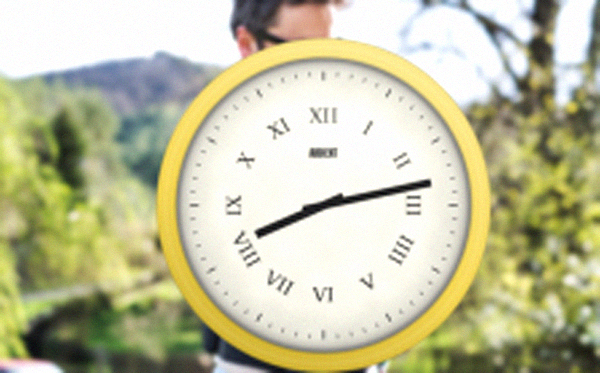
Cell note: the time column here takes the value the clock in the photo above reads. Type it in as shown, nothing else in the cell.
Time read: 8:13
